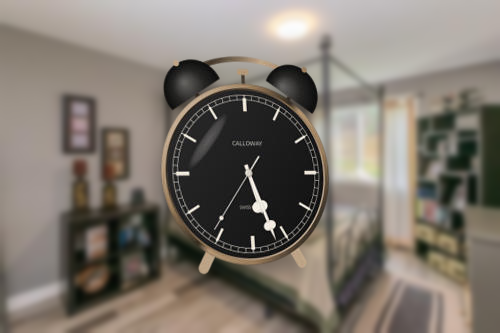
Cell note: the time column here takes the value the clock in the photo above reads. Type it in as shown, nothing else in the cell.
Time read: 5:26:36
